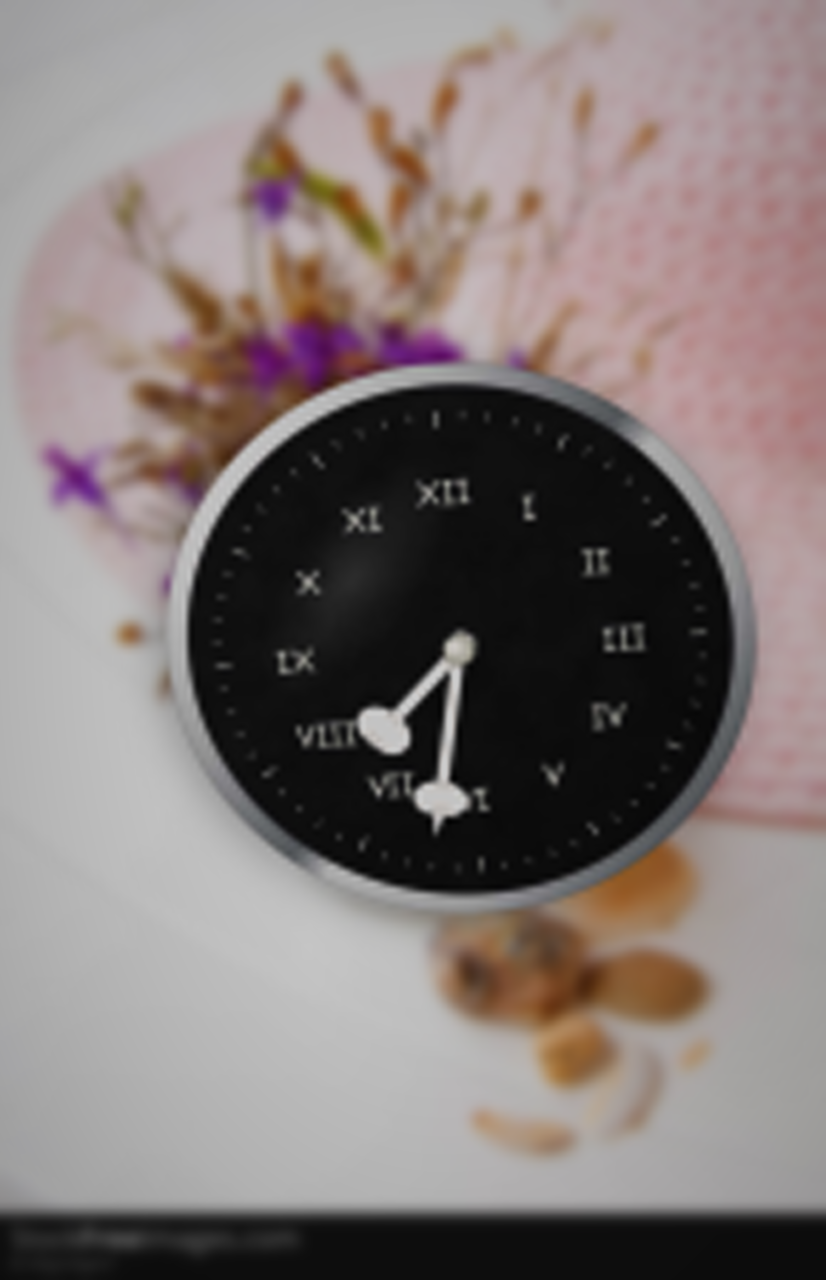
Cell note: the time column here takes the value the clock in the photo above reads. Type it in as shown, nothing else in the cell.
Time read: 7:32
